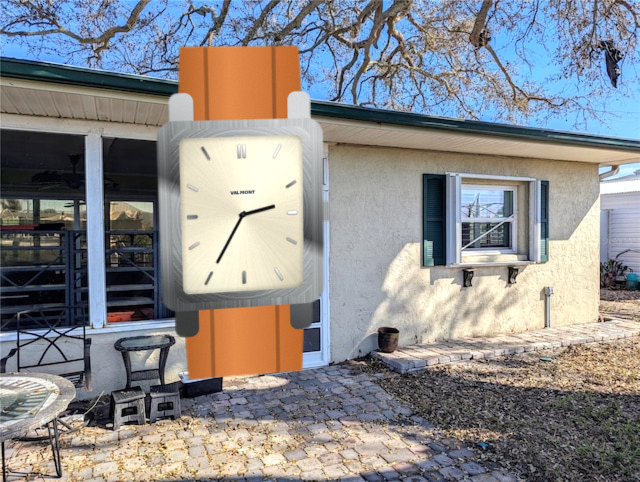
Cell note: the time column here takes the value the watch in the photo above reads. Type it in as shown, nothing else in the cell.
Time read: 2:35
